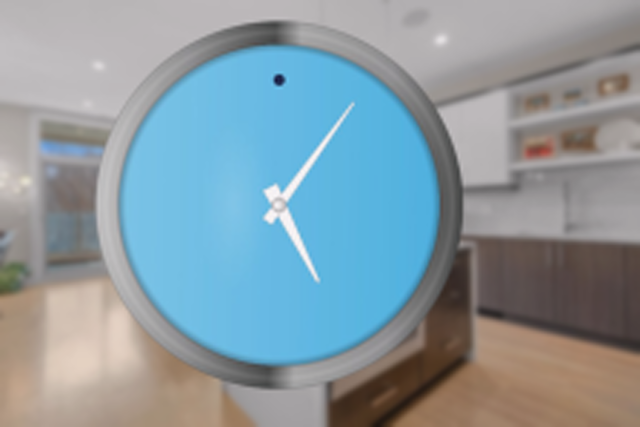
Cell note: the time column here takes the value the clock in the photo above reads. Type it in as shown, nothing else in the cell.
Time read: 5:06
